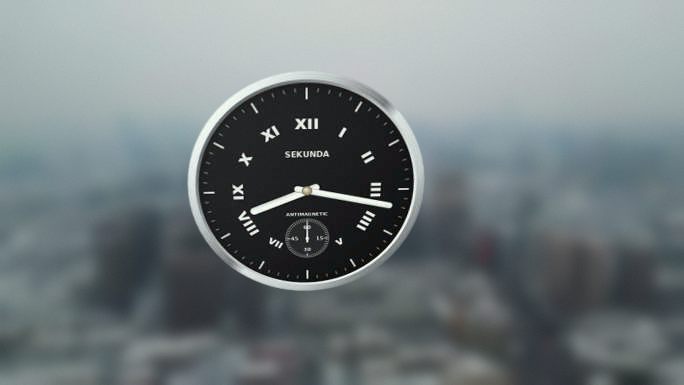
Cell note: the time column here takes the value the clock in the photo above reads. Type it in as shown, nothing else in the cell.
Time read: 8:17
